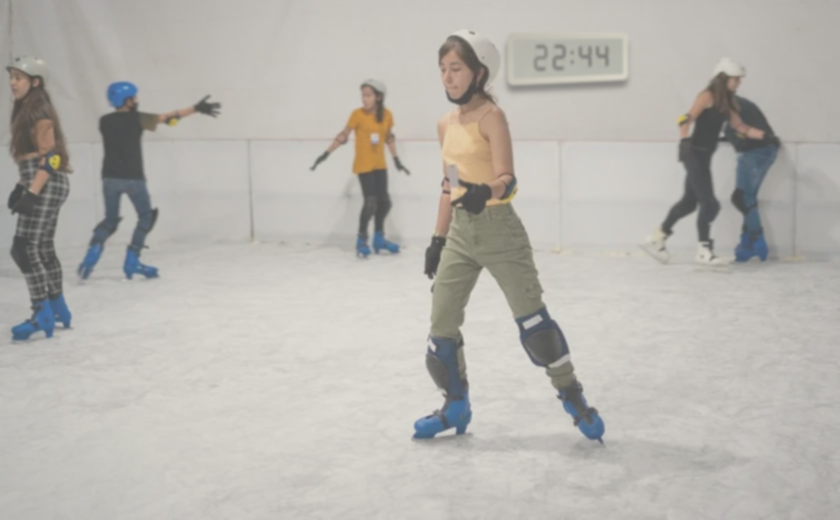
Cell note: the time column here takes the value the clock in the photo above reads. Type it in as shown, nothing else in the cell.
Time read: 22:44
